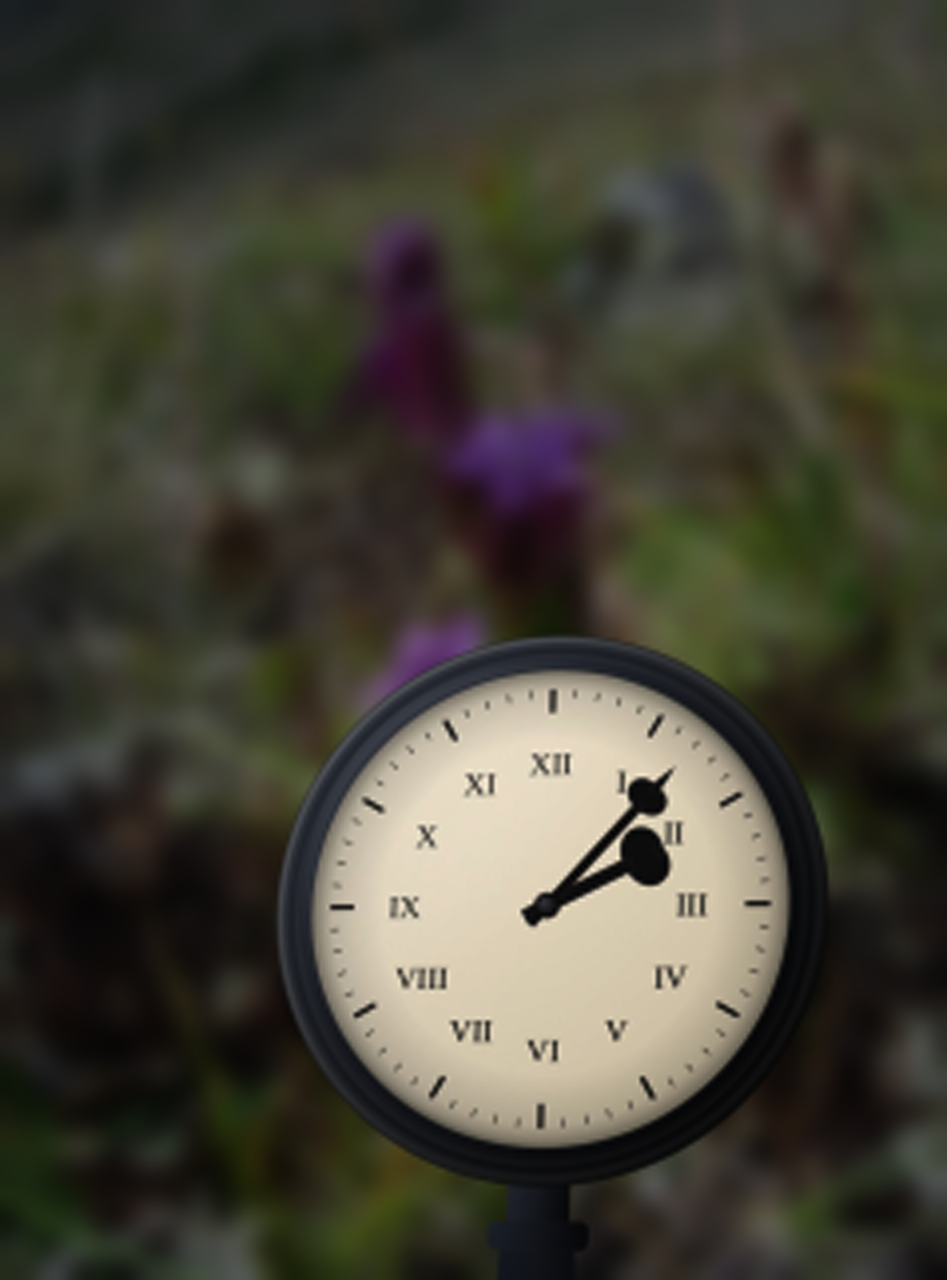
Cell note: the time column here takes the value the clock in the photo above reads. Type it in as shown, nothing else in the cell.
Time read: 2:07
